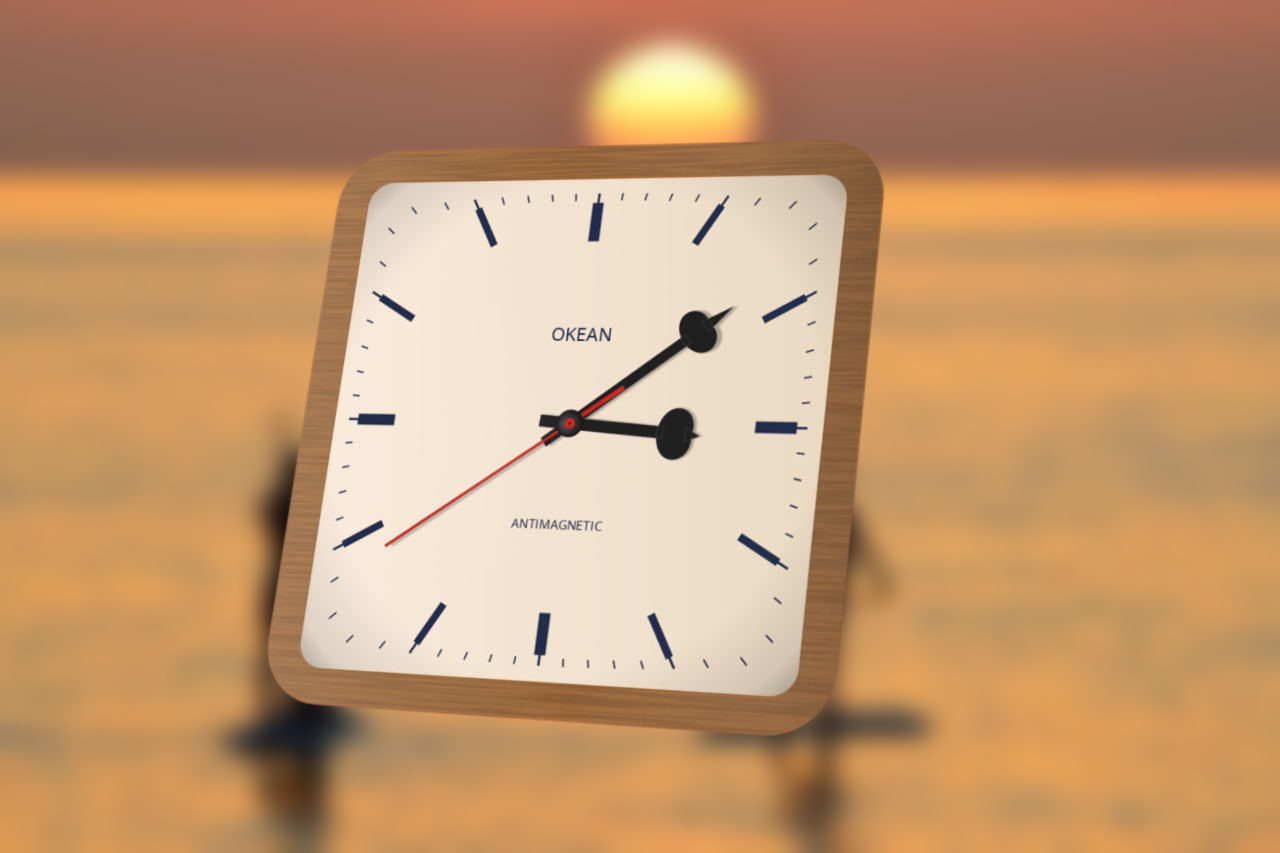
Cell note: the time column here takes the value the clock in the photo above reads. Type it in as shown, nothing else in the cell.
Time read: 3:08:39
